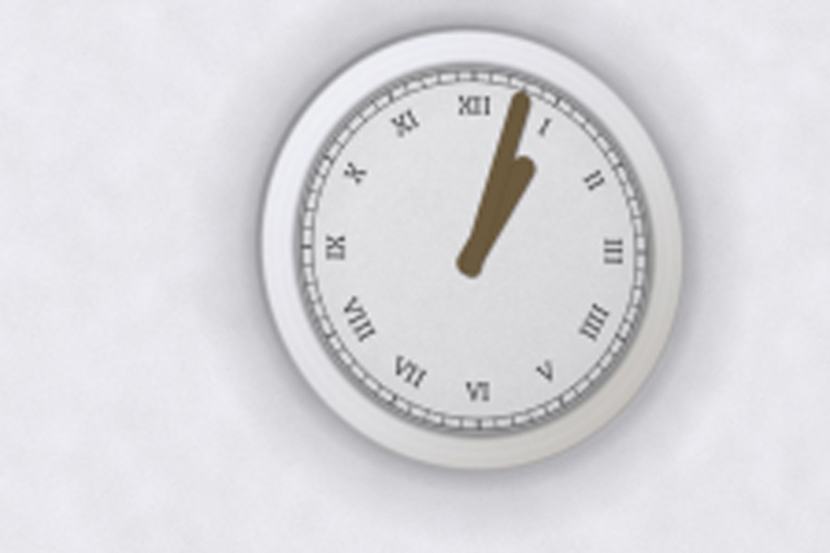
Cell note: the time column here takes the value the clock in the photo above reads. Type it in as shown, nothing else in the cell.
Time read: 1:03
